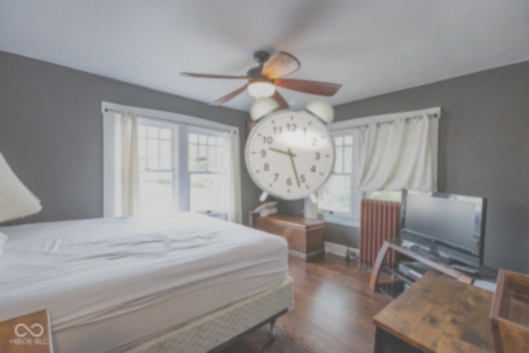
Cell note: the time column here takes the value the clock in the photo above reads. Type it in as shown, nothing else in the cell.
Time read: 9:27
